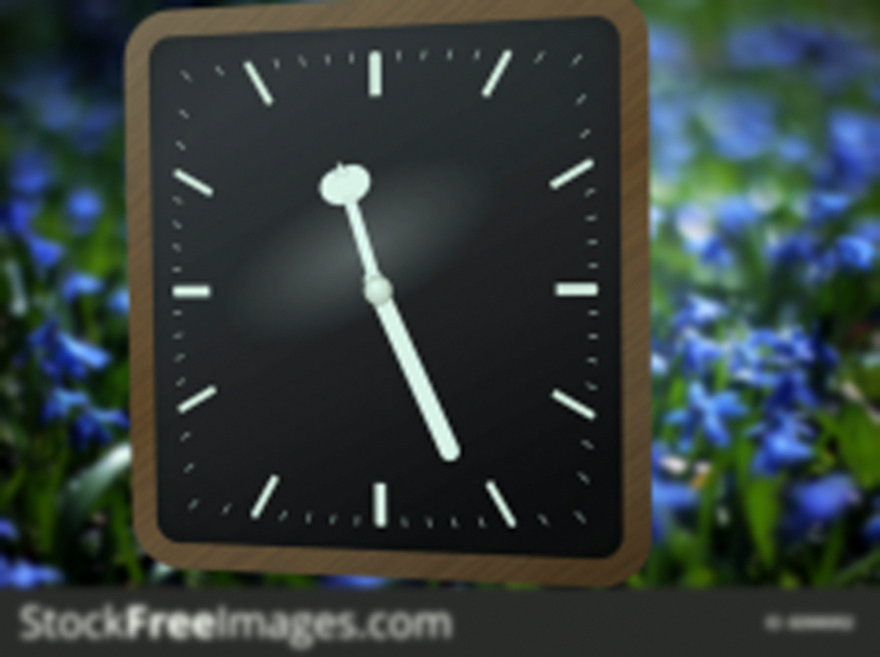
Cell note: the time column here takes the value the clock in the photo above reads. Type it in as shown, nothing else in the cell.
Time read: 11:26
